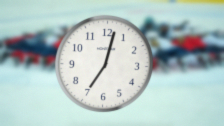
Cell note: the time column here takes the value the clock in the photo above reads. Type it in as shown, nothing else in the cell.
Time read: 7:02
